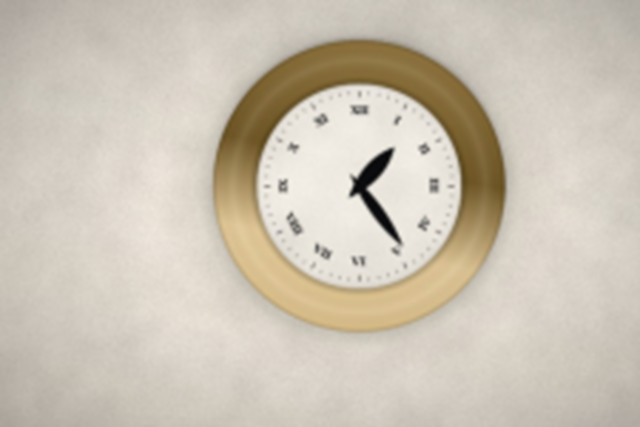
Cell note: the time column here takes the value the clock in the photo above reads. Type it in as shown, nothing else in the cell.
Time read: 1:24
